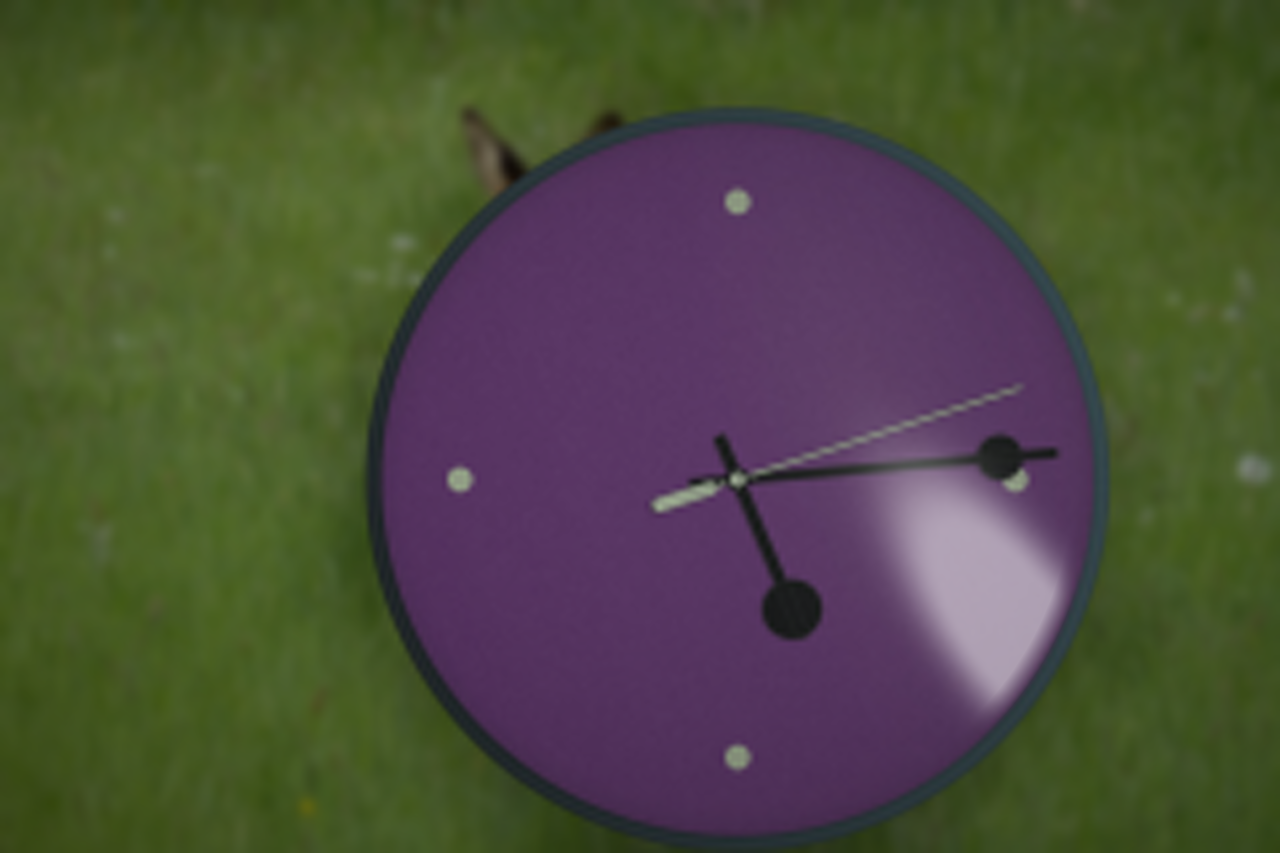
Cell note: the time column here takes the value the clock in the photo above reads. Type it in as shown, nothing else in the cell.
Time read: 5:14:12
